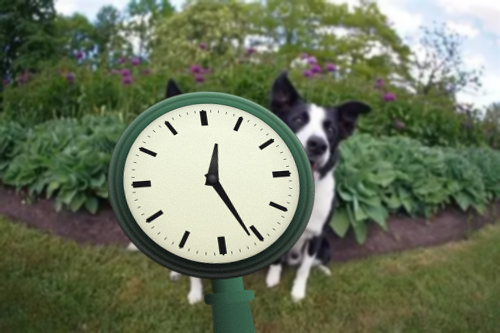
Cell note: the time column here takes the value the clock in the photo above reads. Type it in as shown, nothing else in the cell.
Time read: 12:26
